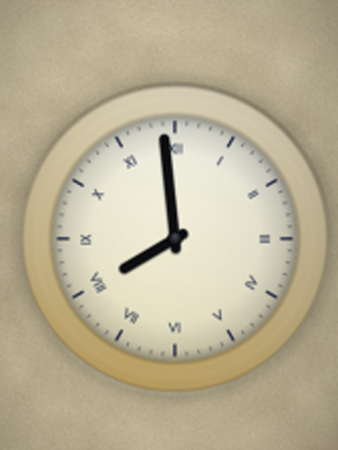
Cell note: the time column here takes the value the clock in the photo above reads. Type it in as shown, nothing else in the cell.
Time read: 7:59
